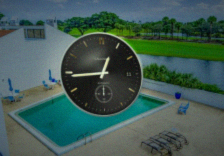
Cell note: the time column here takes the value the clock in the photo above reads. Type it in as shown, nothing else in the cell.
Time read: 12:44
